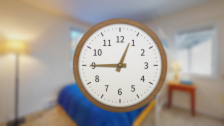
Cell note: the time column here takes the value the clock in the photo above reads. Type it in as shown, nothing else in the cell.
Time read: 12:45
